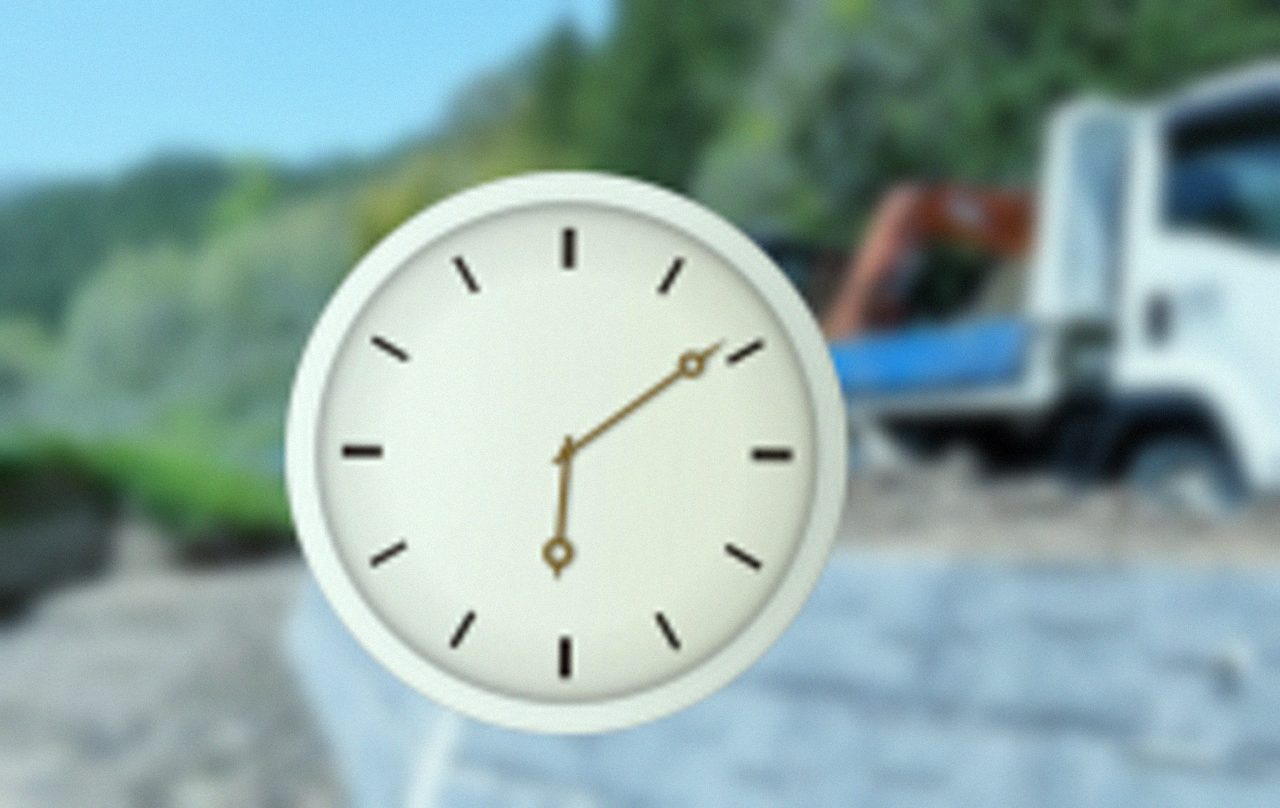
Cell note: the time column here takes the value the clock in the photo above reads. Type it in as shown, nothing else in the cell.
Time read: 6:09
